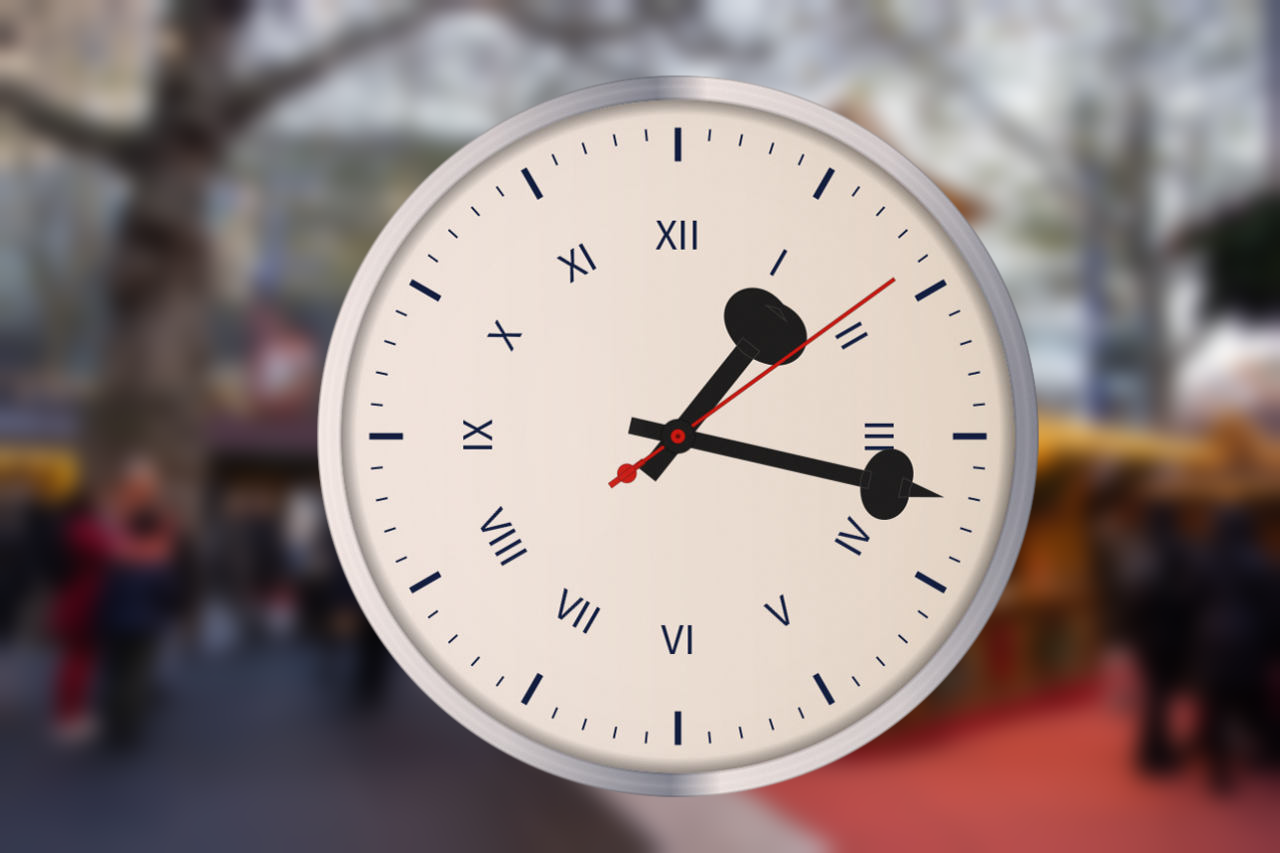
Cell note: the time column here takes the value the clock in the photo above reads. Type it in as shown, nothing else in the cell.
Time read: 1:17:09
